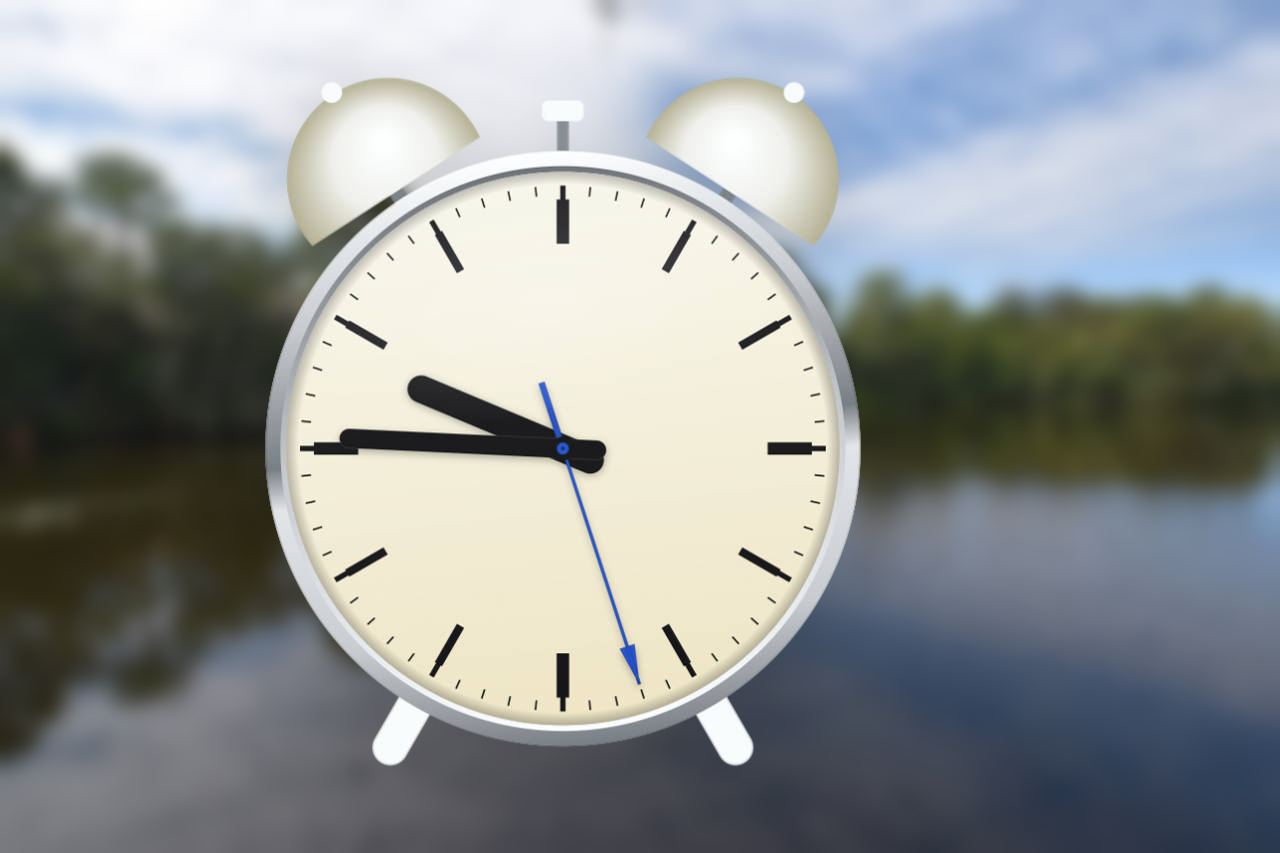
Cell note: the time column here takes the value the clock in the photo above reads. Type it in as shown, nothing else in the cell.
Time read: 9:45:27
